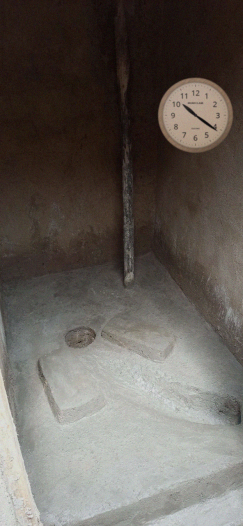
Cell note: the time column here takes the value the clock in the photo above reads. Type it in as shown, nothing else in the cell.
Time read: 10:21
